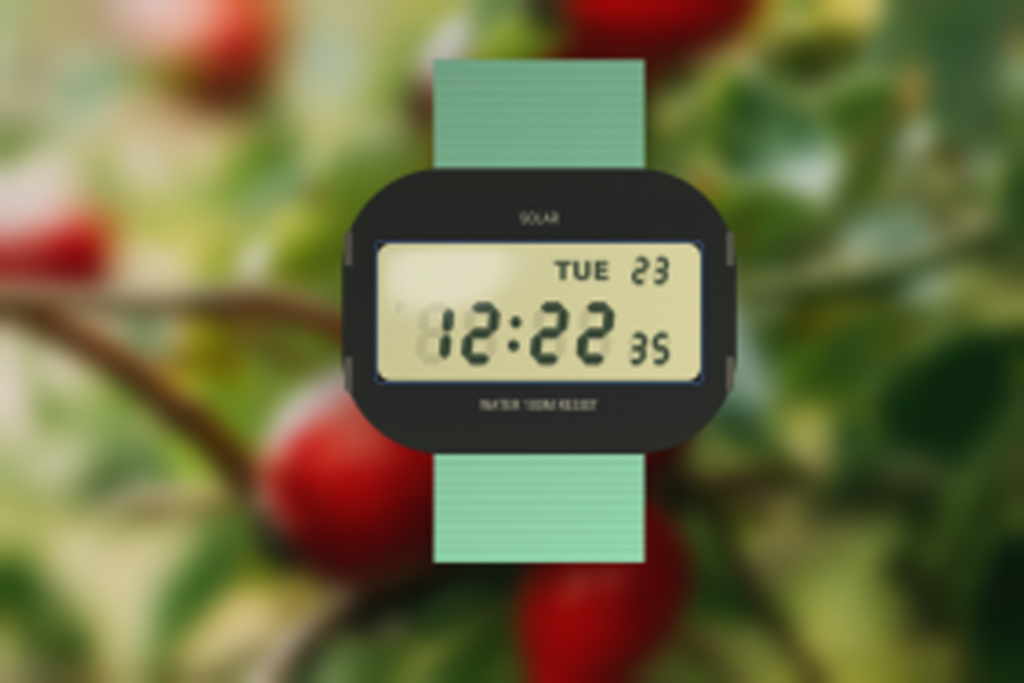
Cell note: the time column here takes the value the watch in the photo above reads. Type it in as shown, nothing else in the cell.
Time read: 12:22:35
